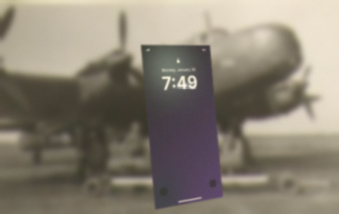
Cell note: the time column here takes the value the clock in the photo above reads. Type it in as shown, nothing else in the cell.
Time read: 7:49
